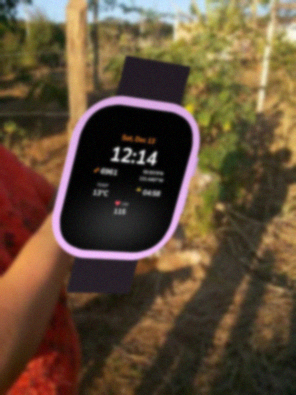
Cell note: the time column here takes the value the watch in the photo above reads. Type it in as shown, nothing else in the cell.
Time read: 12:14
